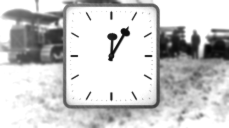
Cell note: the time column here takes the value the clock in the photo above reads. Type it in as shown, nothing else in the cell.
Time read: 12:05
